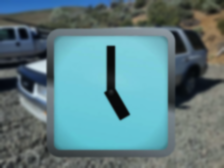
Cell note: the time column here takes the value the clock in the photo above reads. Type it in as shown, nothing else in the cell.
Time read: 5:00
